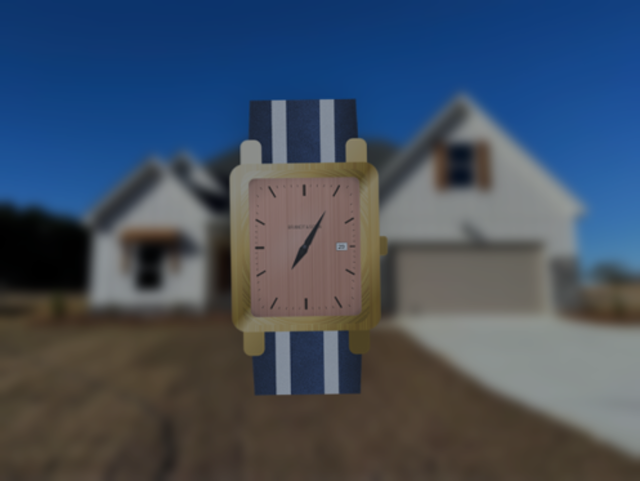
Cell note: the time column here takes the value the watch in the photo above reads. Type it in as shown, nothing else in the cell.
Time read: 7:05
